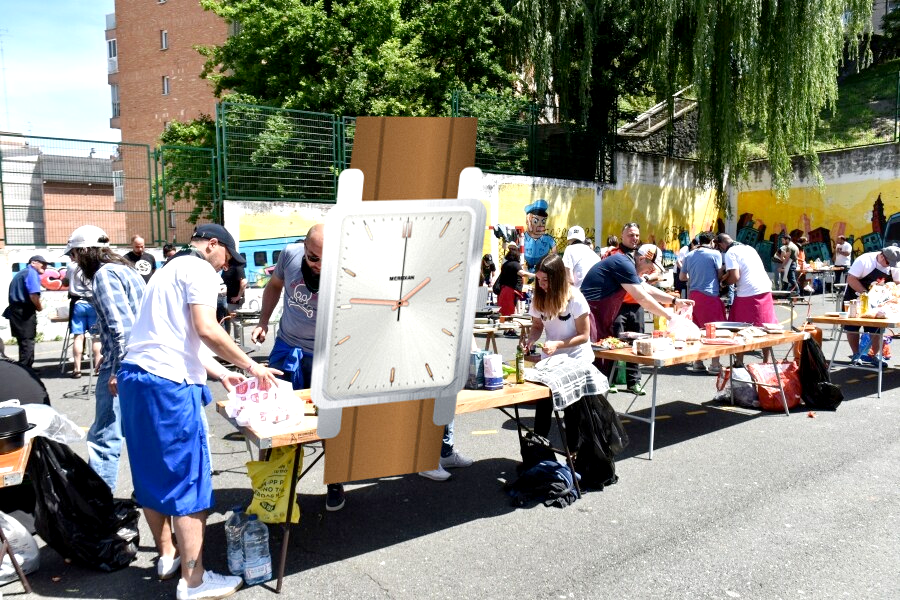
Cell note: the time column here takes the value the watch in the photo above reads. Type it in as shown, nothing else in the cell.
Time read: 1:46:00
